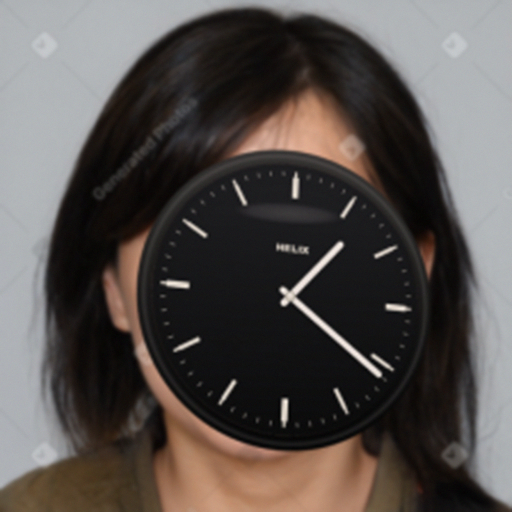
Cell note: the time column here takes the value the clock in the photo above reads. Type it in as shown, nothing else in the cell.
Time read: 1:21
